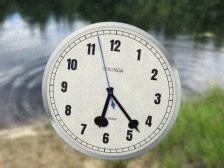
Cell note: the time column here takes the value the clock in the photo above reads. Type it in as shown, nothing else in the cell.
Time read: 6:22:57
